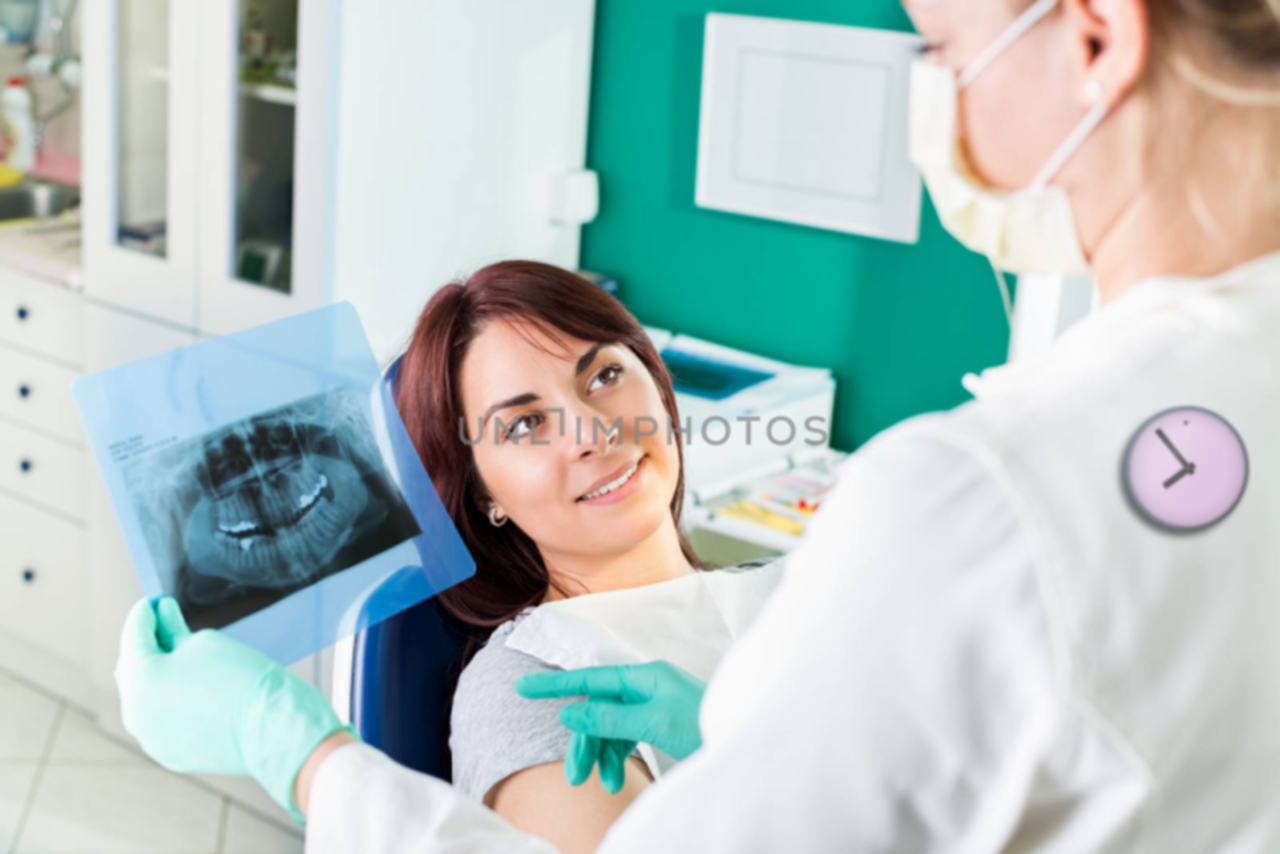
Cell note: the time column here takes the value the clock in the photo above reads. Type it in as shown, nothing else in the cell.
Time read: 7:54
